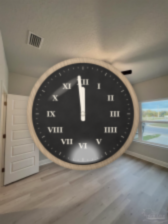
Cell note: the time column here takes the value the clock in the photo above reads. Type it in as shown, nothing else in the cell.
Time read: 11:59
